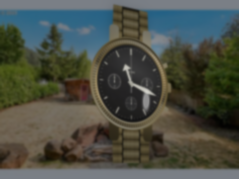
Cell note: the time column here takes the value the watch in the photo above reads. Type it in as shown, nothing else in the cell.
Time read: 11:18
